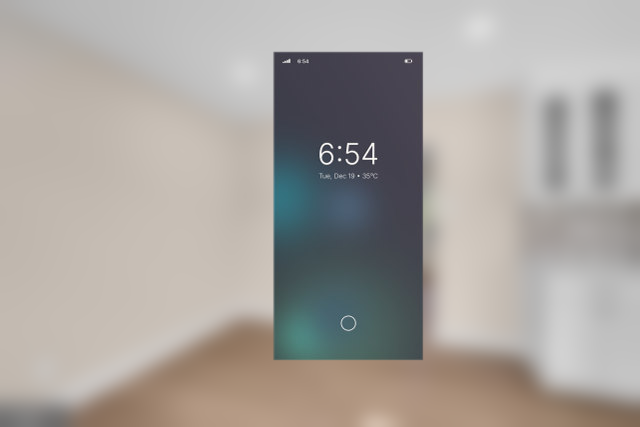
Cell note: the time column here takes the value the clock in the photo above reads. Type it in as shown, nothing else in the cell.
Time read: 6:54
